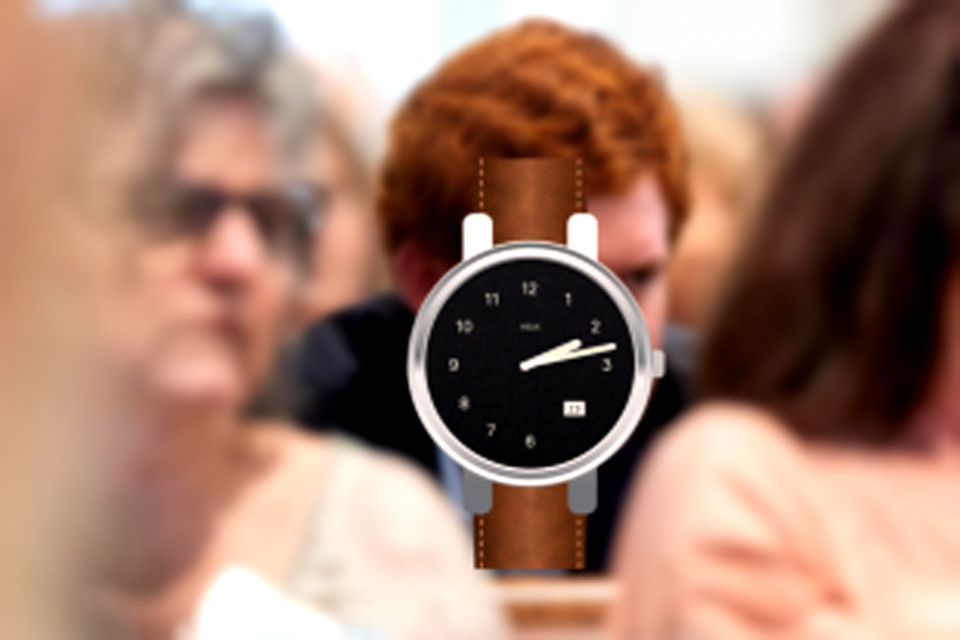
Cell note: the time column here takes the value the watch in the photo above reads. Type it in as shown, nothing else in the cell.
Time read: 2:13
